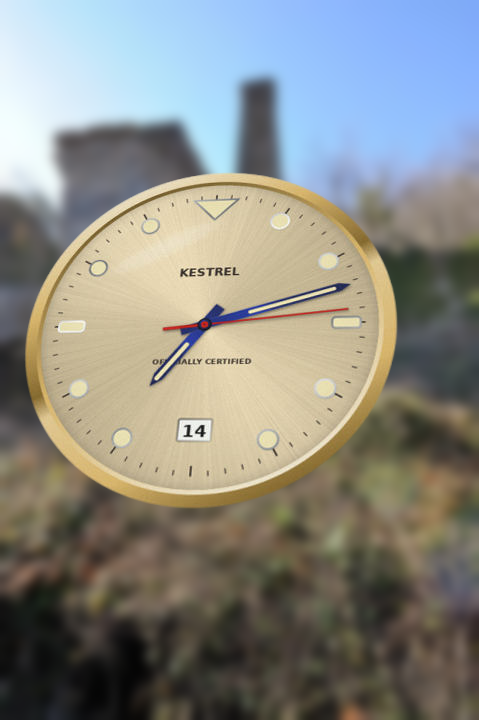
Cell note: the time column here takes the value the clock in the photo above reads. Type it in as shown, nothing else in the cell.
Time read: 7:12:14
